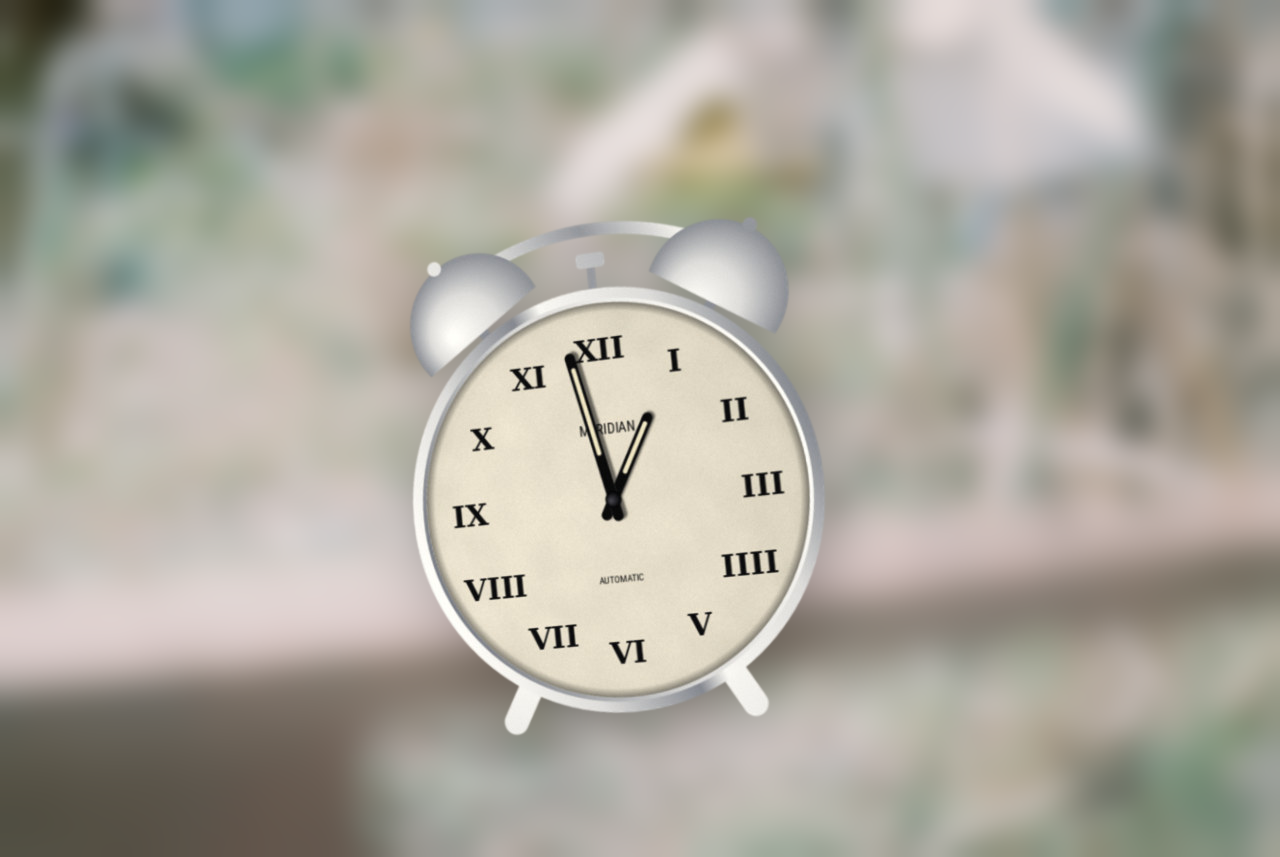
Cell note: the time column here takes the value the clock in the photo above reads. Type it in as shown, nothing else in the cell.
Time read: 12:58
